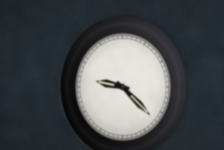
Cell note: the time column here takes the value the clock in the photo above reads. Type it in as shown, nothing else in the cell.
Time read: 9:22
